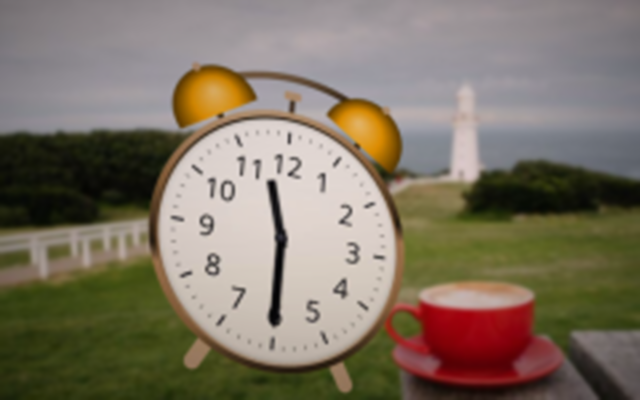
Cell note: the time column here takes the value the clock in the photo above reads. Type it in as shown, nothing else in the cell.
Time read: 11:30
